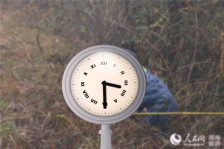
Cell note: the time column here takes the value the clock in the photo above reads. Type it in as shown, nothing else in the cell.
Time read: 3:30
